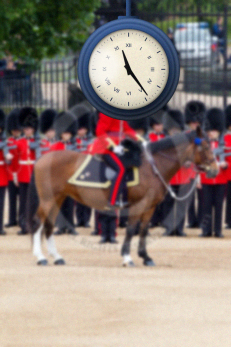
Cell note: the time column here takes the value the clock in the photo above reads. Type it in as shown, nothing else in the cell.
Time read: 11:24
